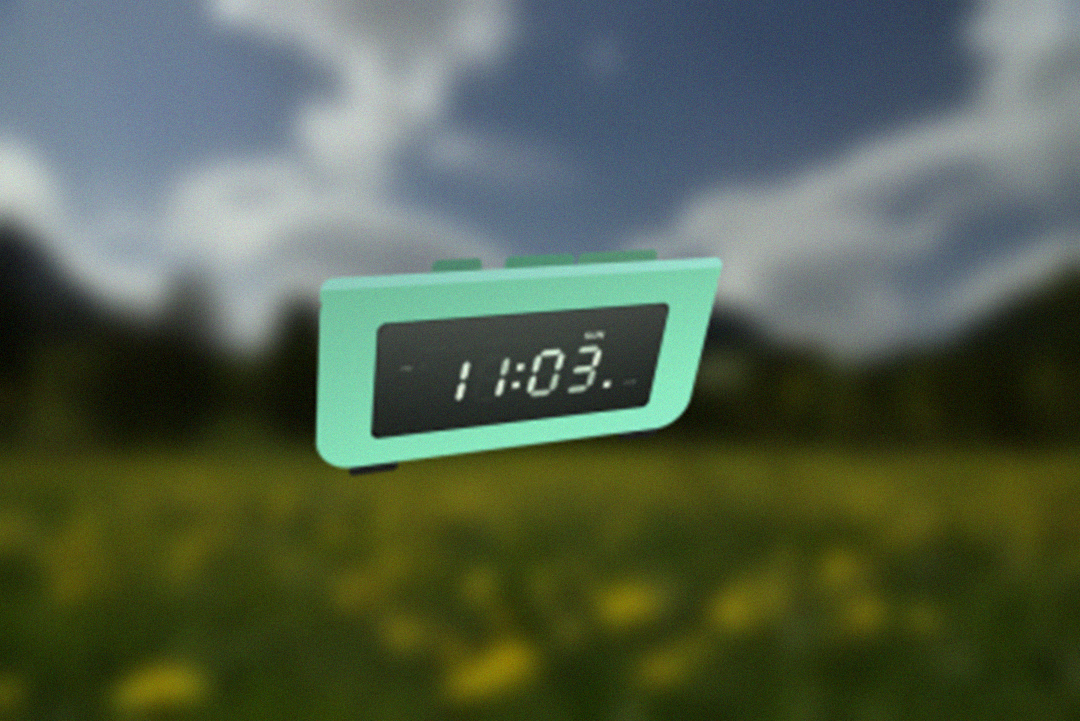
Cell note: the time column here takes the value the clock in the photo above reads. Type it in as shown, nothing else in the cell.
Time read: 11:03
